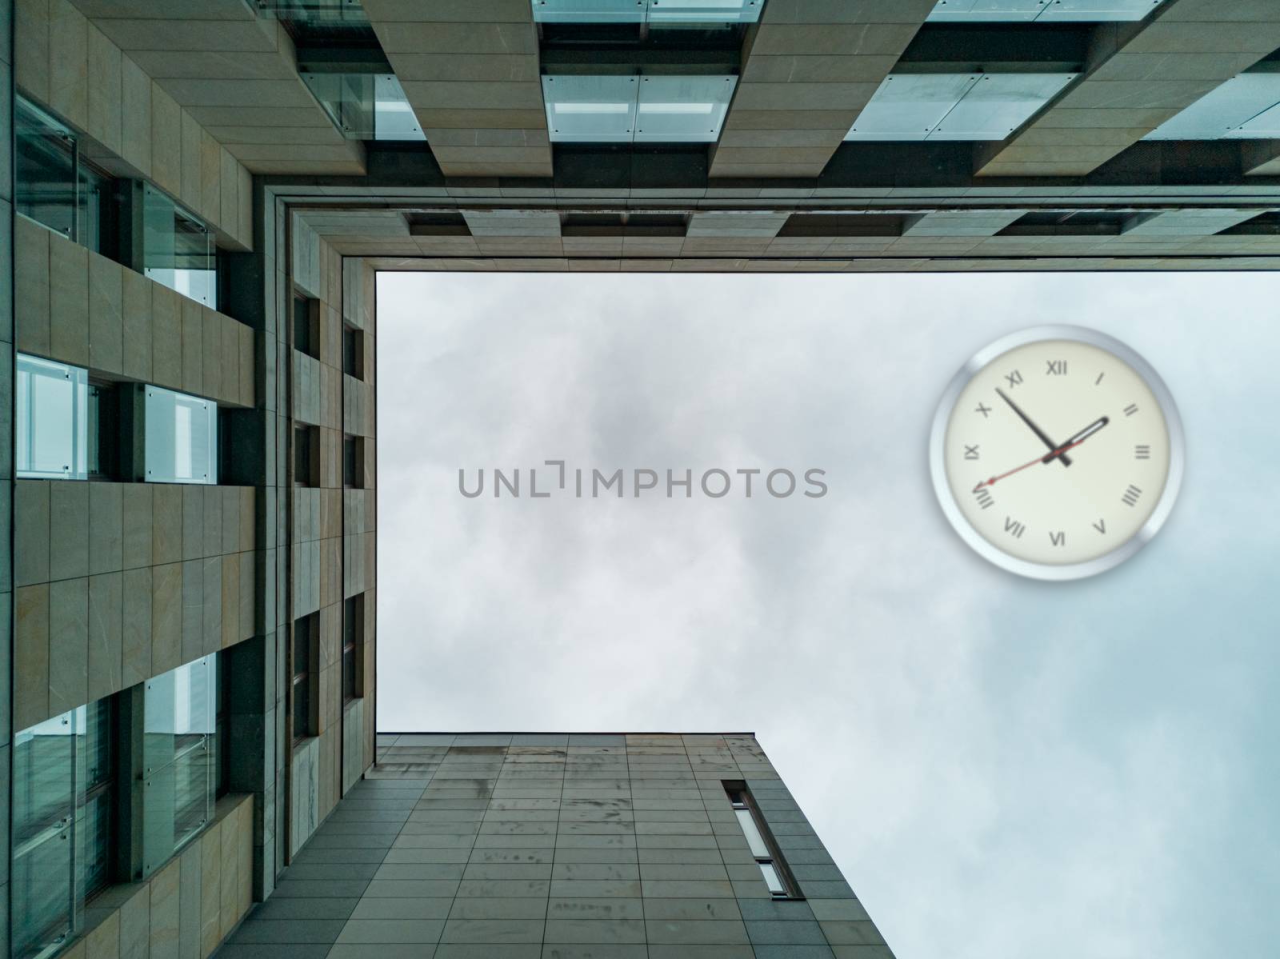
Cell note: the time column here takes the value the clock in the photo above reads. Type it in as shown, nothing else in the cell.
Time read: 1:52:41
